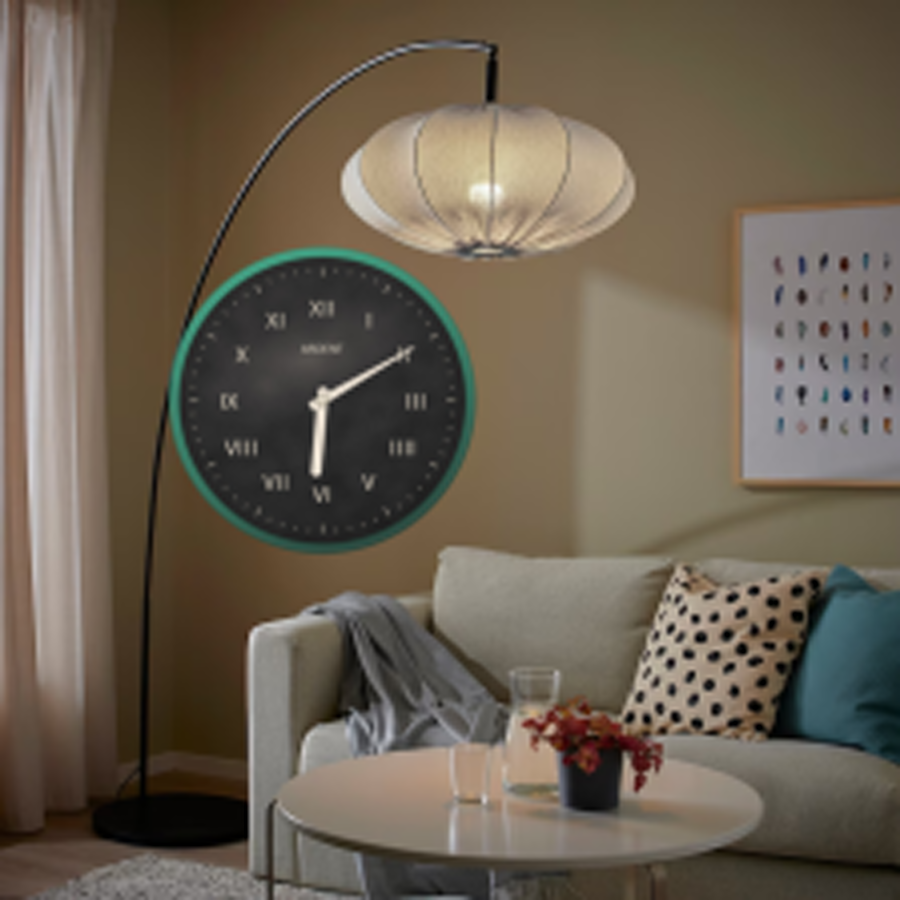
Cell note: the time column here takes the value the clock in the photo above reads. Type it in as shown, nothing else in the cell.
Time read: 6:10
